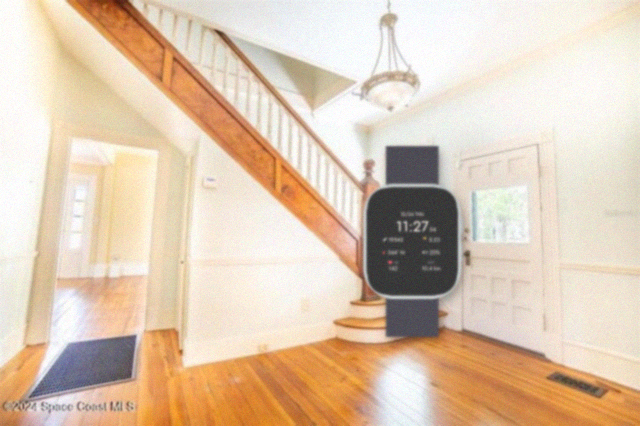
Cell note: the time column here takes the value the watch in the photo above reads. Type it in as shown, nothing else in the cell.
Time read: 11:27
